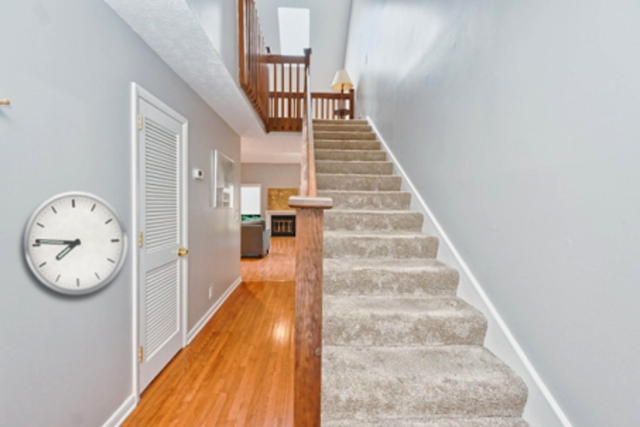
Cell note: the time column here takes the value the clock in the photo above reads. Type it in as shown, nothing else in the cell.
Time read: 7:46
